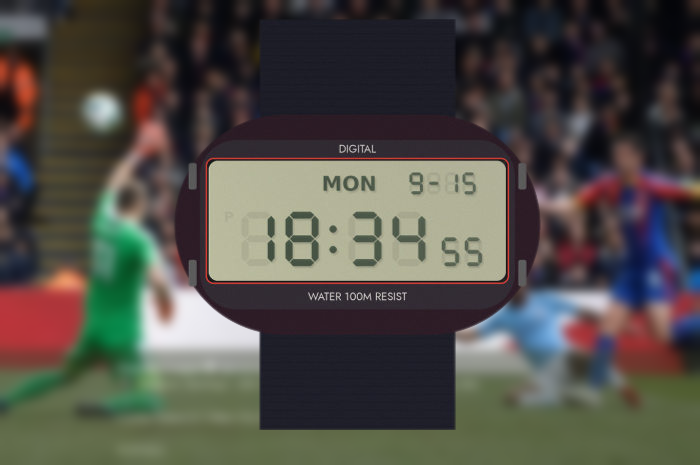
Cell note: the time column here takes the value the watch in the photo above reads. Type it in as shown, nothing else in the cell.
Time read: 18:34:55
